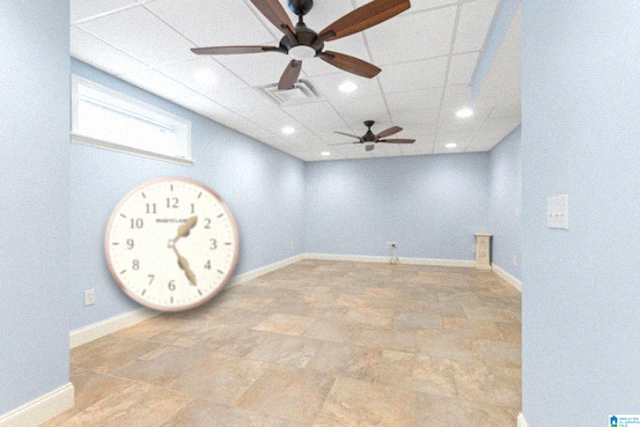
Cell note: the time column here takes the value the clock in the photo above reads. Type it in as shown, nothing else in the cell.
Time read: 1:25
